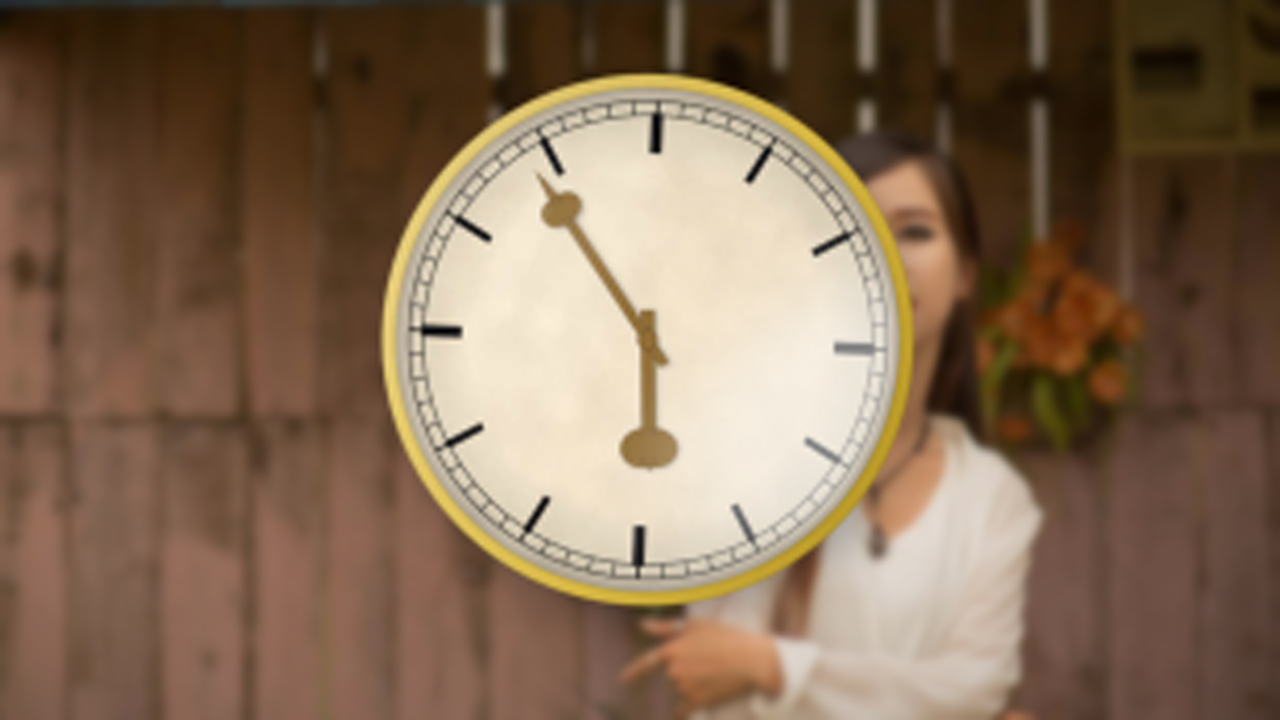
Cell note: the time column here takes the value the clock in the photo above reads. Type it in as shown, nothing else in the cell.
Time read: 5:54
